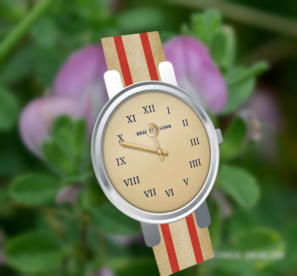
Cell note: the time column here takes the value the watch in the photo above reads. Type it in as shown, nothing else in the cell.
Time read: 11:49
